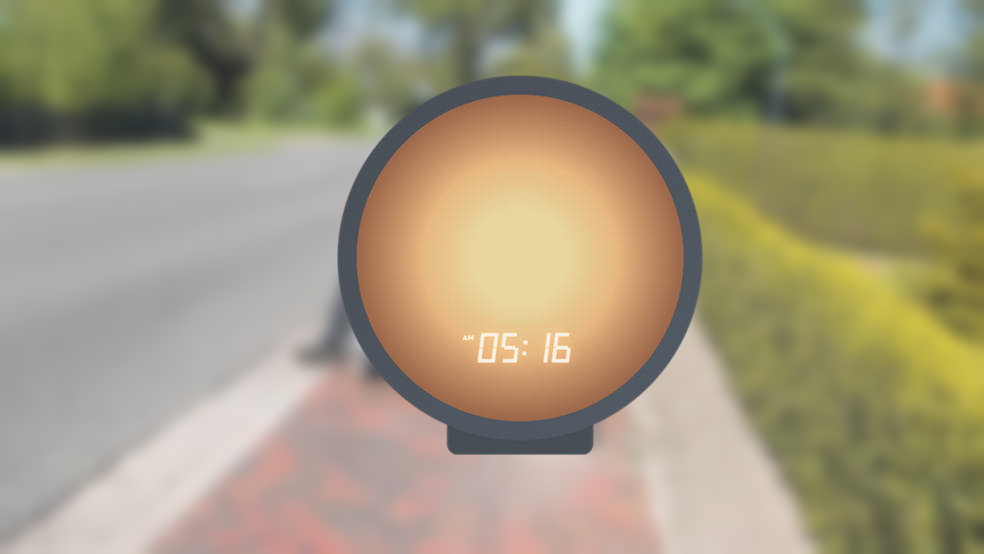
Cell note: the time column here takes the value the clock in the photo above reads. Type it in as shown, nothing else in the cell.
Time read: 5:16
